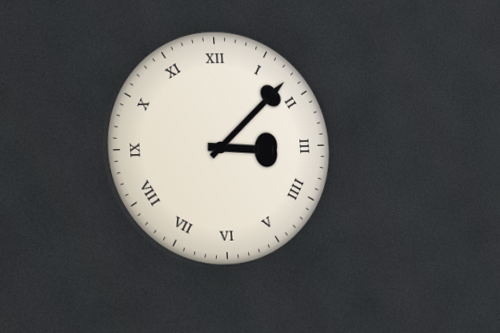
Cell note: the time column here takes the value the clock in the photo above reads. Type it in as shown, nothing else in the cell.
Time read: 3:08
